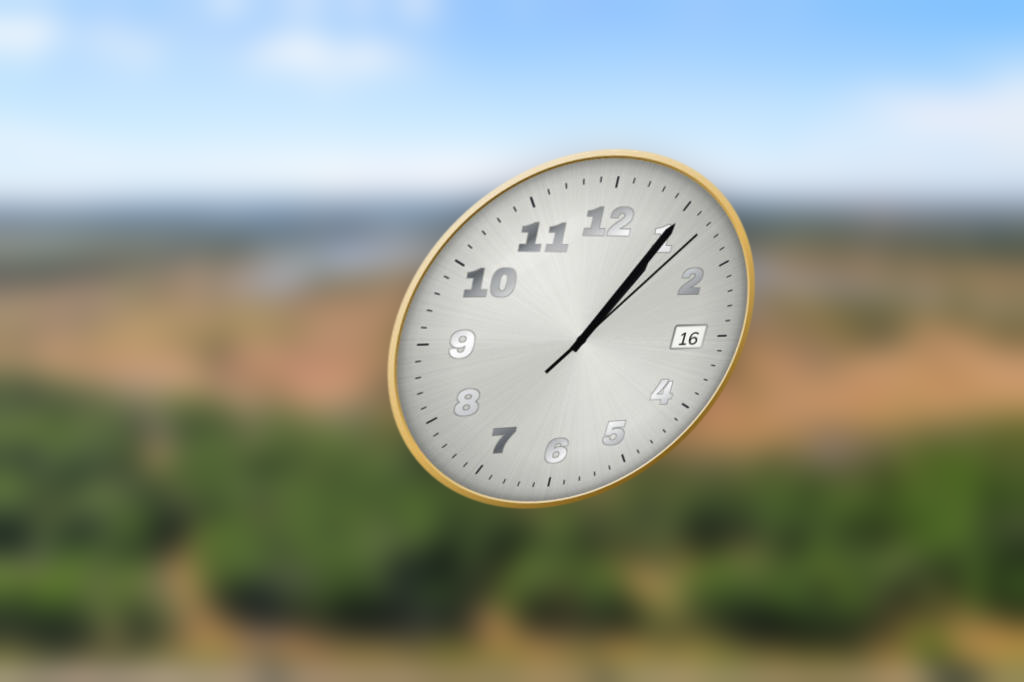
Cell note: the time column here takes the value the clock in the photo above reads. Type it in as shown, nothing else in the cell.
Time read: 1:05:07
